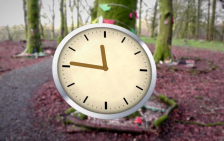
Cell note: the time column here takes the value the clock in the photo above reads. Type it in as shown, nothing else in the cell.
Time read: 11:46
